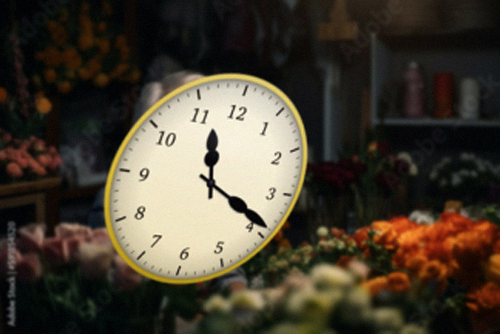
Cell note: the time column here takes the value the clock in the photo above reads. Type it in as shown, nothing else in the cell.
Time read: 11:19
